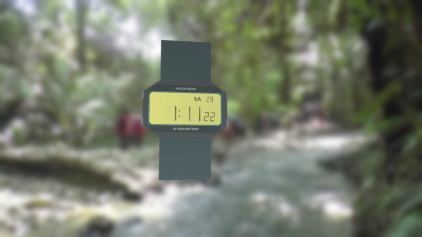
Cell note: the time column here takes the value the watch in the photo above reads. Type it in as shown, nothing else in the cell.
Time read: 1:11:22
